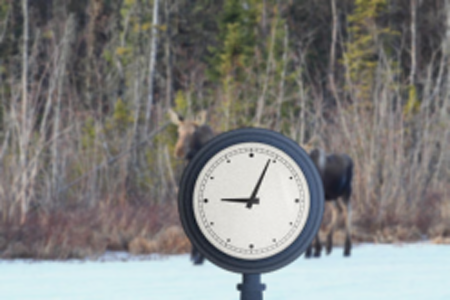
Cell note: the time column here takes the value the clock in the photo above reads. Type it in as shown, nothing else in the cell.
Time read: 9:04
